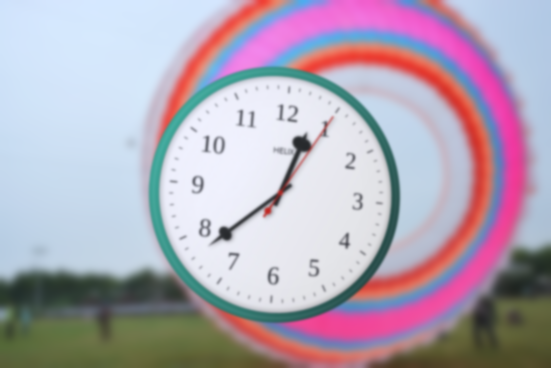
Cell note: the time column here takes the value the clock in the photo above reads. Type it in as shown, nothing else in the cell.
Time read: 12:38:05
